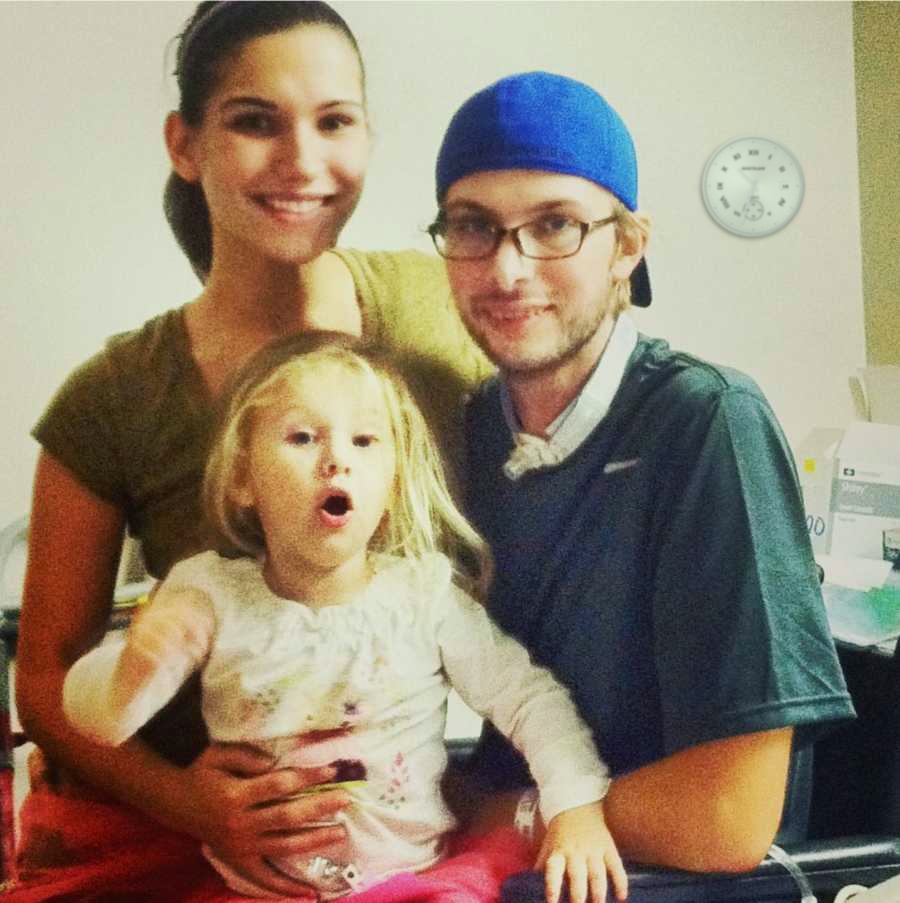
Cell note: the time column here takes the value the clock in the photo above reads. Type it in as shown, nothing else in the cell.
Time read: 10:33
